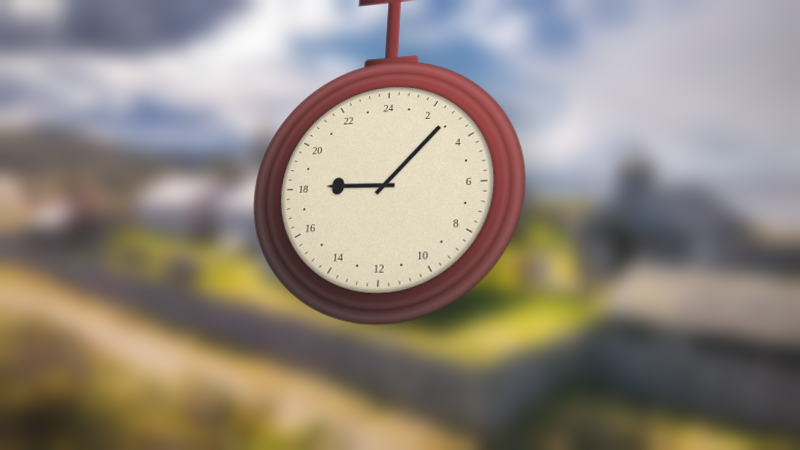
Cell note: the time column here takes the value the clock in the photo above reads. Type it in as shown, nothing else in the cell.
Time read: 18:07
